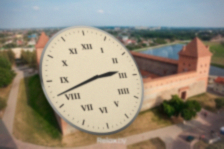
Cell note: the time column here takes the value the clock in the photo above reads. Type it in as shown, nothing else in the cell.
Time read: 2:42
